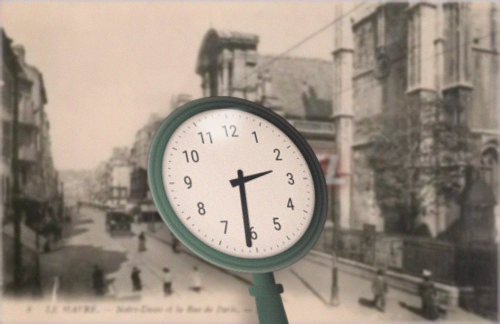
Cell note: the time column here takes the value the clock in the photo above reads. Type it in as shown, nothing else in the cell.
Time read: 2:31
